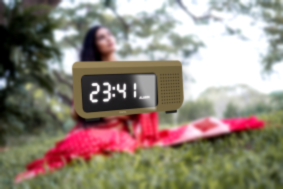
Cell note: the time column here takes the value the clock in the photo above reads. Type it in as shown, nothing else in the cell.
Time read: 23:41
